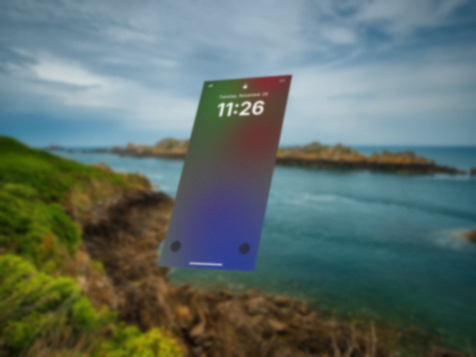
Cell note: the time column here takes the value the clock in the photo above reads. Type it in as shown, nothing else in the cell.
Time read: 11:26
